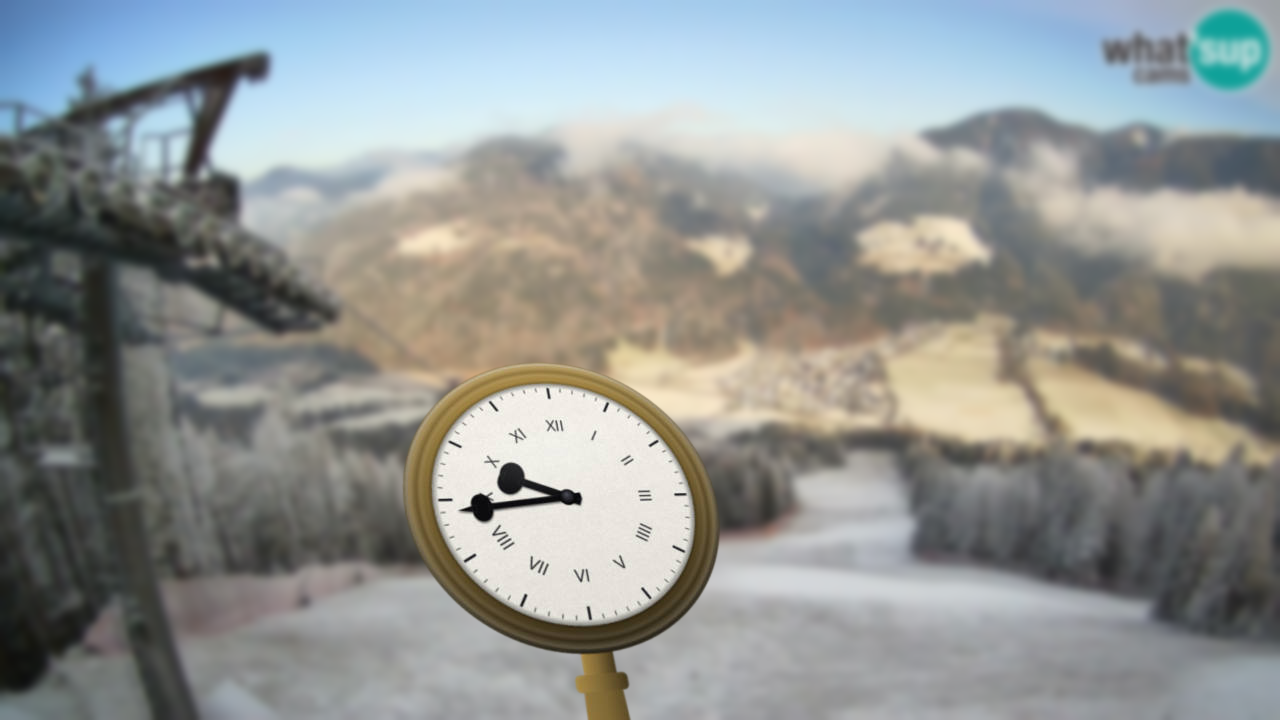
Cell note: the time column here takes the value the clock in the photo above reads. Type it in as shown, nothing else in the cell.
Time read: 9:44
